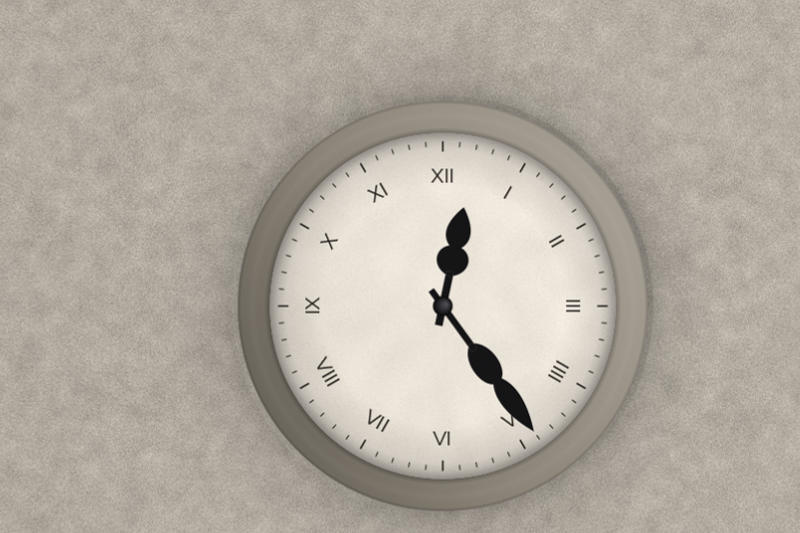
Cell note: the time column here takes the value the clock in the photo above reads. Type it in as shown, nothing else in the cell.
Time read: 12:24
